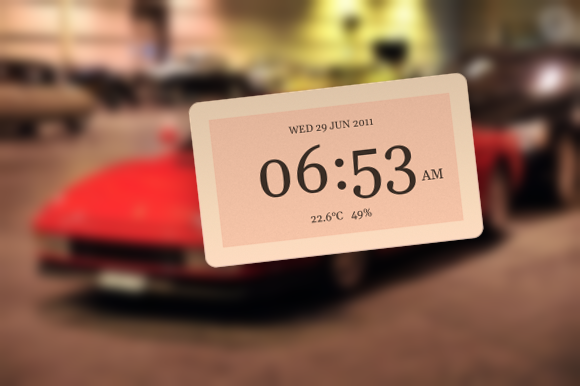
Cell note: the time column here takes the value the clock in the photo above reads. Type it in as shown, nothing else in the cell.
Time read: 6:53
